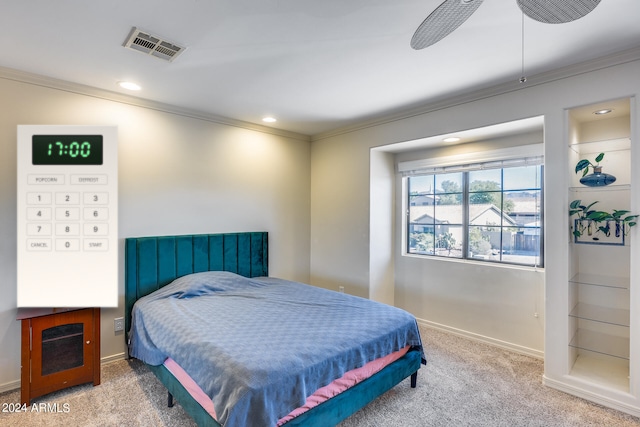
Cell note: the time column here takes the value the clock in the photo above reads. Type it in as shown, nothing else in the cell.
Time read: 17:00
